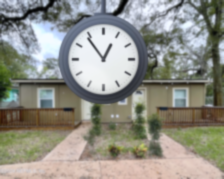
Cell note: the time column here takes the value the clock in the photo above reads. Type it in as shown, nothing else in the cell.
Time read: 12:54
